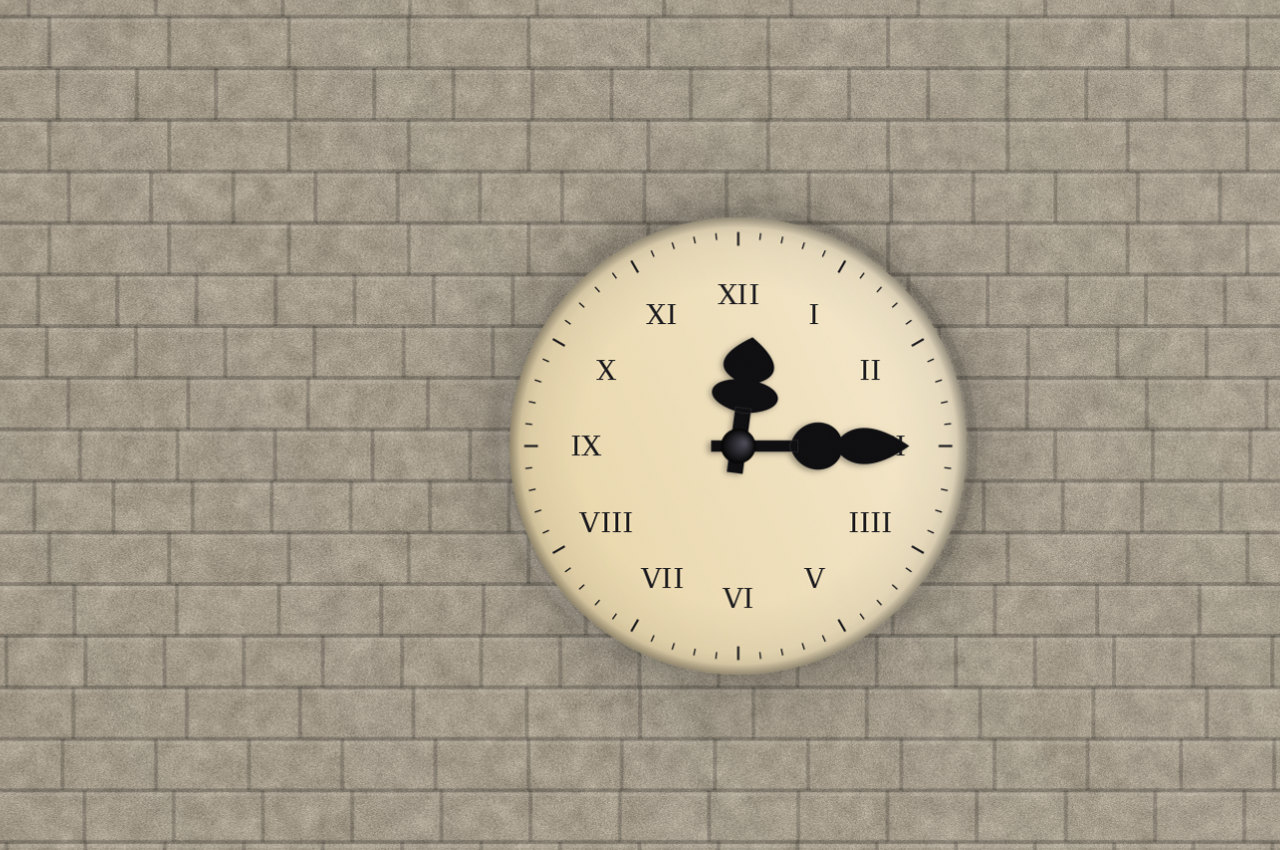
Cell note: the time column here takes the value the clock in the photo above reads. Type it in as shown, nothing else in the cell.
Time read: 12:15
